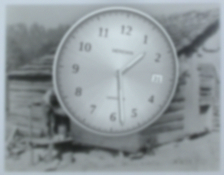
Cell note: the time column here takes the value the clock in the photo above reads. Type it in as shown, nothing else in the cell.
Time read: 1:28
